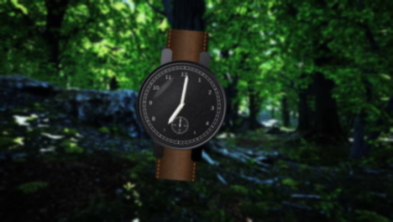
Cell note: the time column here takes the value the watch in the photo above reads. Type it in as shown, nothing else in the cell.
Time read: 7:01
